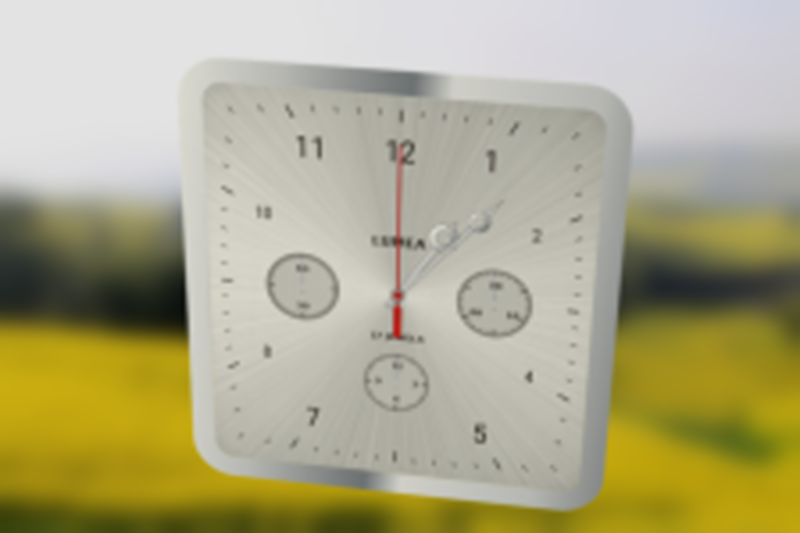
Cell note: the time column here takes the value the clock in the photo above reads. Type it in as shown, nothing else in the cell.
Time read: 1:07
